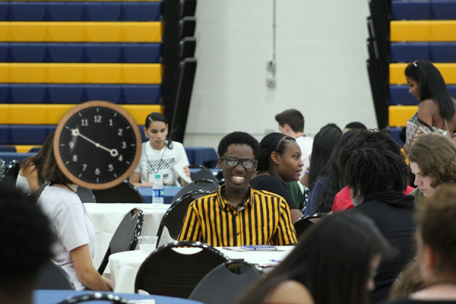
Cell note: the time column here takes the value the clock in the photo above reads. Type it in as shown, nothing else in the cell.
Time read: 3:50
